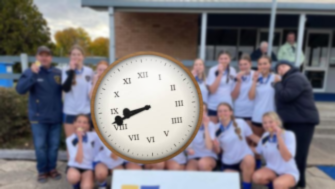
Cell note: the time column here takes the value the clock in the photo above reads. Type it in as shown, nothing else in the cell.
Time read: 8:42
